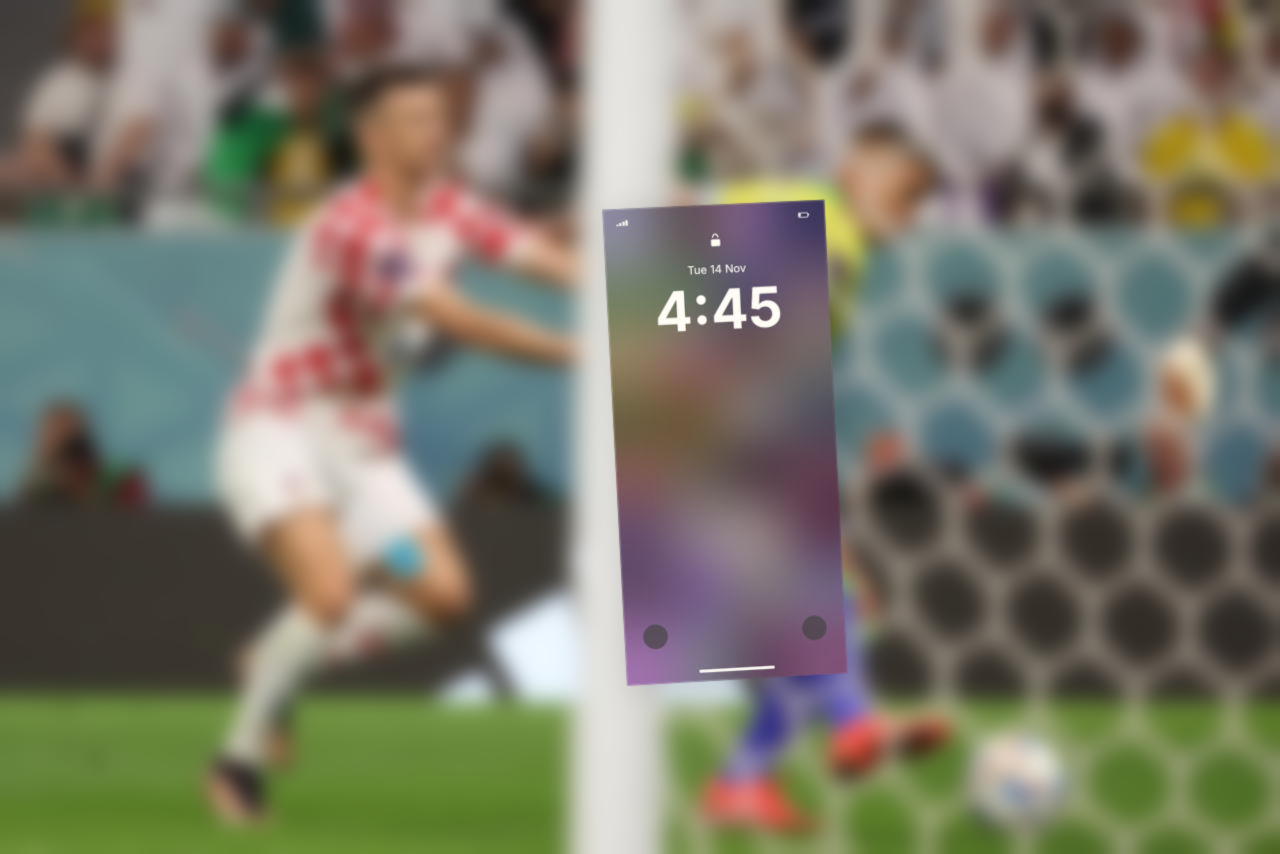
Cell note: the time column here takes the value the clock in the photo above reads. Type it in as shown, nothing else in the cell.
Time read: 4:45
